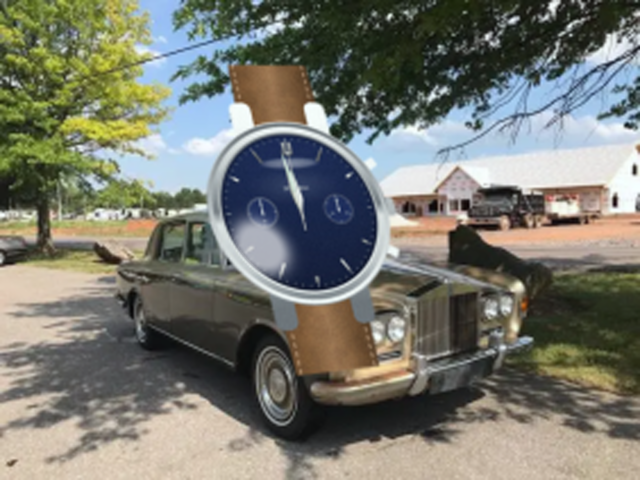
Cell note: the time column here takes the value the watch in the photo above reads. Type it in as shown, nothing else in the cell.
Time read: 11:59
